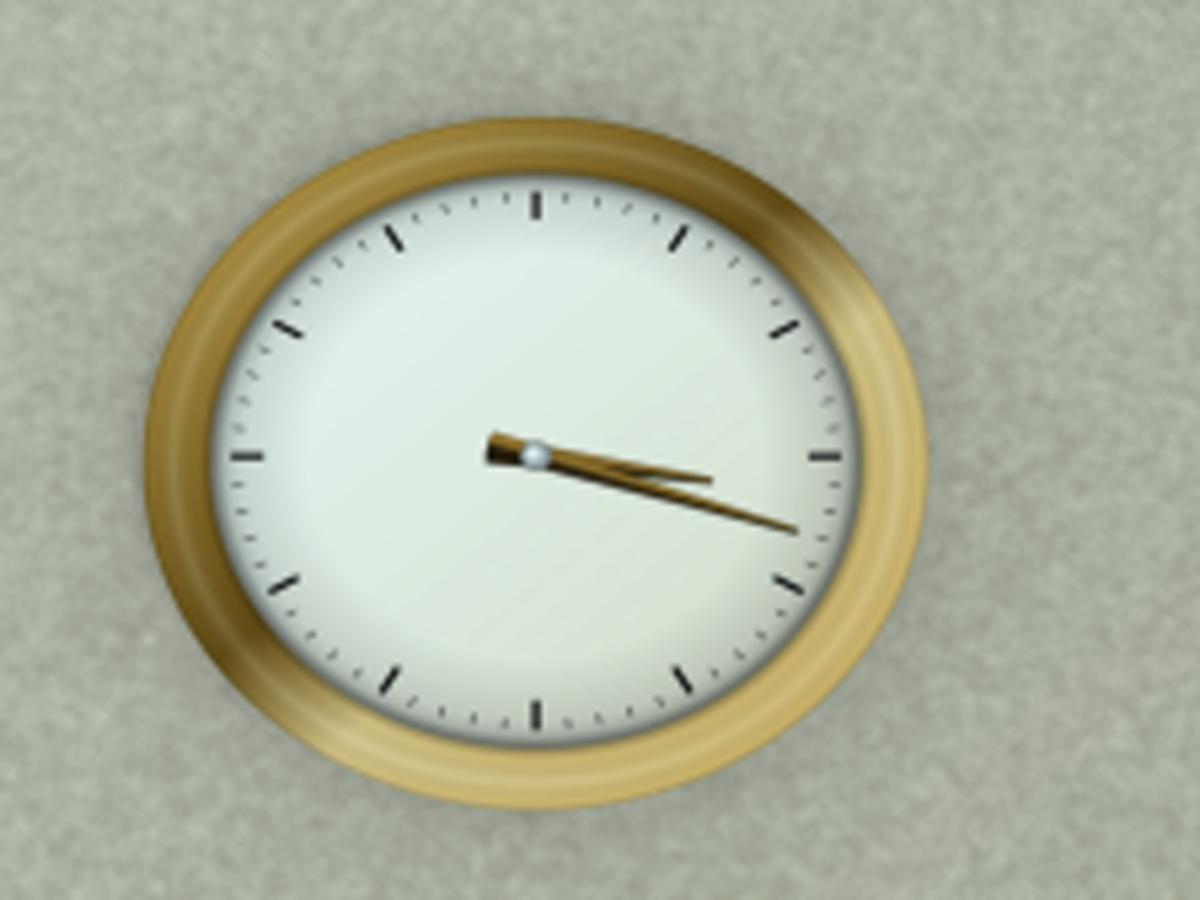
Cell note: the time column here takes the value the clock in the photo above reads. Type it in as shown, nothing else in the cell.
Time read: 3:18
